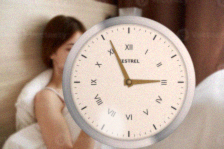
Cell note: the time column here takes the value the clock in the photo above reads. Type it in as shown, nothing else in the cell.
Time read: 2:56
